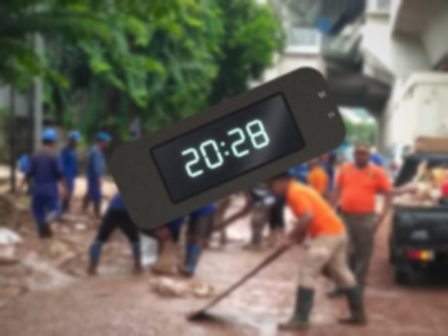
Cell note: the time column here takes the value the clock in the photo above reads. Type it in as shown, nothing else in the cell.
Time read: 20:28
